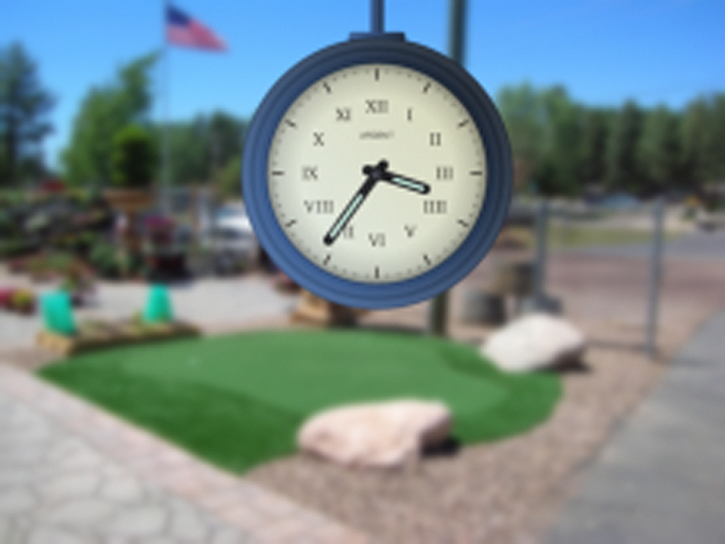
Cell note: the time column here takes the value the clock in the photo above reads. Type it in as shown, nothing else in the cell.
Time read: 3:36
